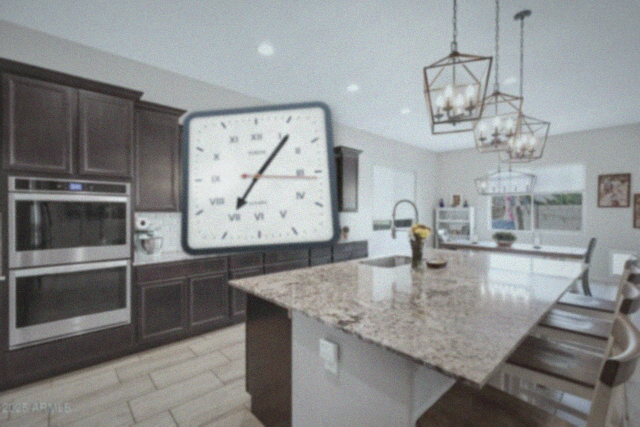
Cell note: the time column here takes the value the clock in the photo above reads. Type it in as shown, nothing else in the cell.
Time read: 7:06:16
